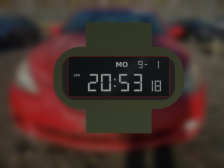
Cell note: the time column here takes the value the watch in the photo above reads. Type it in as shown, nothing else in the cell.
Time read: 20:53:18
